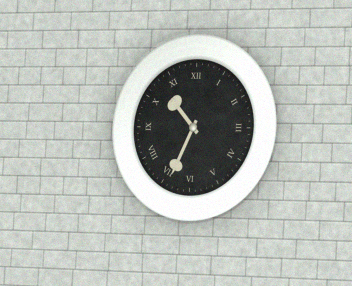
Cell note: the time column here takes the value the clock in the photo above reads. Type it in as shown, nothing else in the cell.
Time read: 10:34
